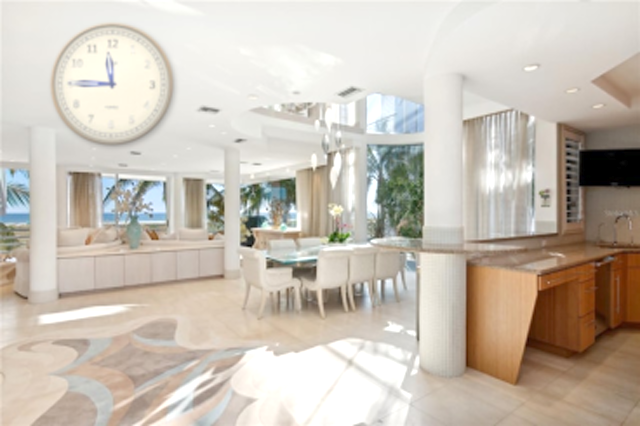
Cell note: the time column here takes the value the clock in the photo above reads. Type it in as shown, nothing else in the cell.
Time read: 11:45
